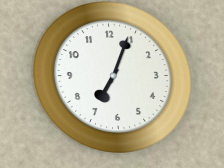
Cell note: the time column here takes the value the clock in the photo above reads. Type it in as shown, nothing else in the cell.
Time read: 7:04
